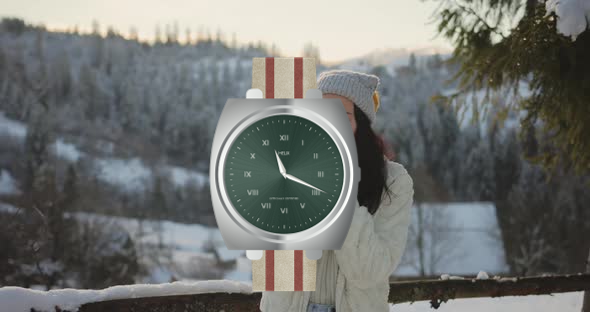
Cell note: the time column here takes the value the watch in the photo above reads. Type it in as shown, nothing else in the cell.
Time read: 11:19
